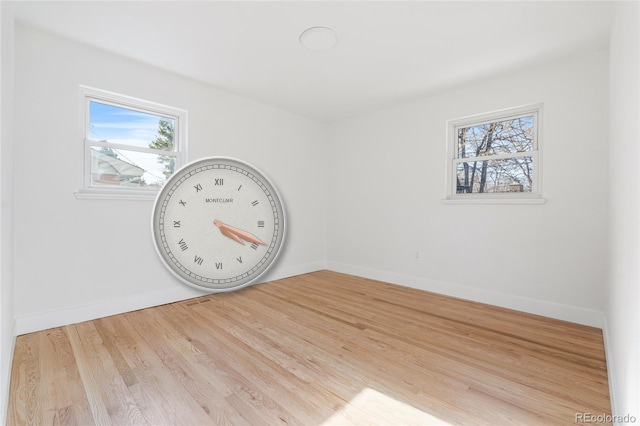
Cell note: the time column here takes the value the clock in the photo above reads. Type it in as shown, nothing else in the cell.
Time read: 4:19
